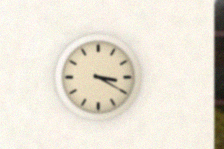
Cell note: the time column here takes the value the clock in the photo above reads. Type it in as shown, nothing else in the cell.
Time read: 3:20
